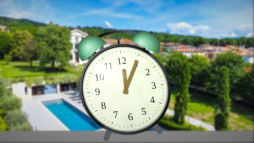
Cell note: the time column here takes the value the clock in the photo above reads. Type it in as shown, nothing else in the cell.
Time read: 12:05
